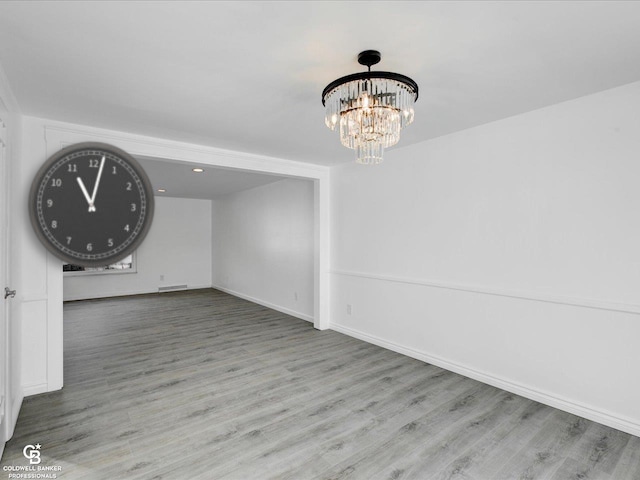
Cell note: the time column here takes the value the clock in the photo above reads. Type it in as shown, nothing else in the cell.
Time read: 11:02
